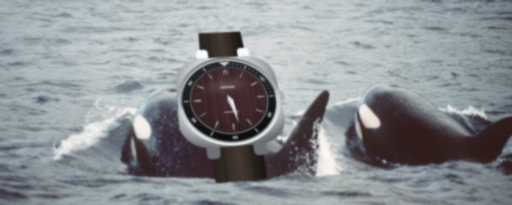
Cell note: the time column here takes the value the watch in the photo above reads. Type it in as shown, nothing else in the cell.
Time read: 5:28
